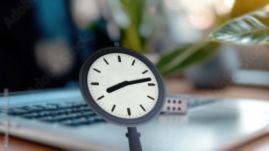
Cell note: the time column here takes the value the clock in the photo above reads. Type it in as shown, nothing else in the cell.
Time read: 8:13
